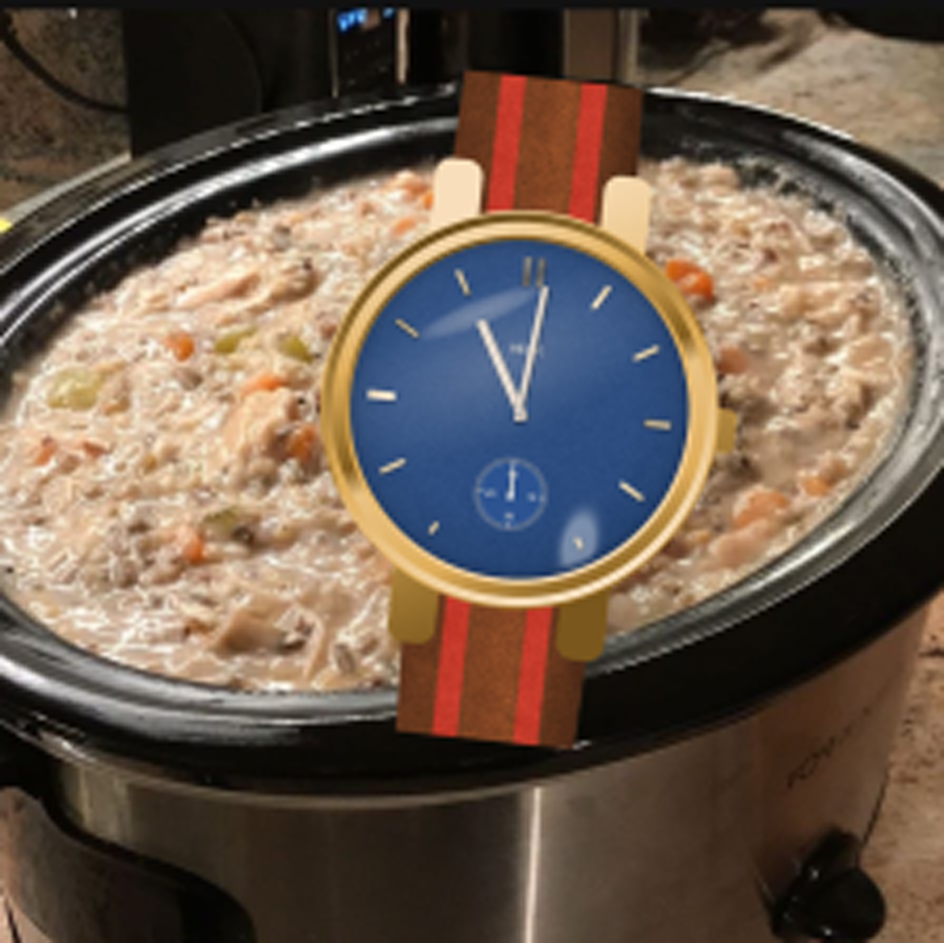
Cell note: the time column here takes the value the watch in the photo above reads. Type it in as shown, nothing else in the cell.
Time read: 11:01
